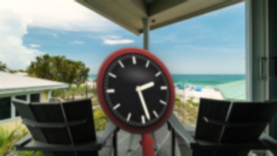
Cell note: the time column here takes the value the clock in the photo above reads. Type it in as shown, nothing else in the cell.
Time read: 2:28
